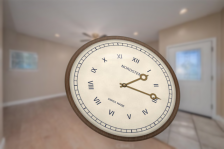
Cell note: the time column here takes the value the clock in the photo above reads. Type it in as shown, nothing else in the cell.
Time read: 1:14
